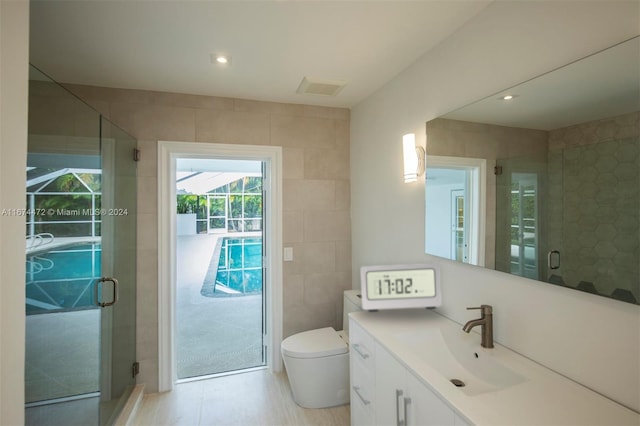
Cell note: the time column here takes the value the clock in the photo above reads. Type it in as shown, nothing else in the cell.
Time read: 17:02
